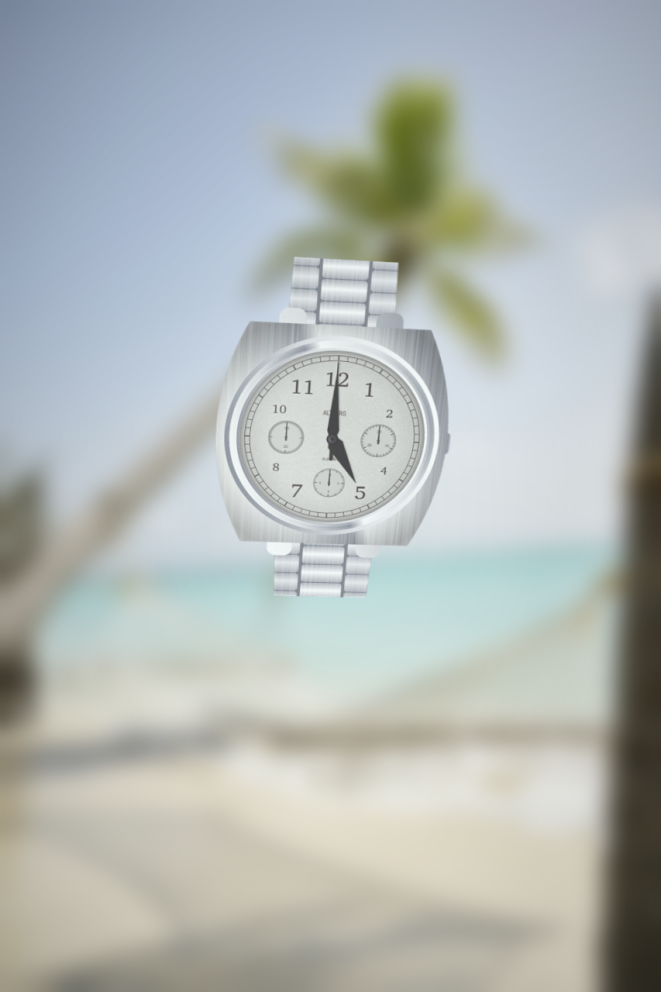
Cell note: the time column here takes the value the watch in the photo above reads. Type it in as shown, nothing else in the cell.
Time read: 5:00
